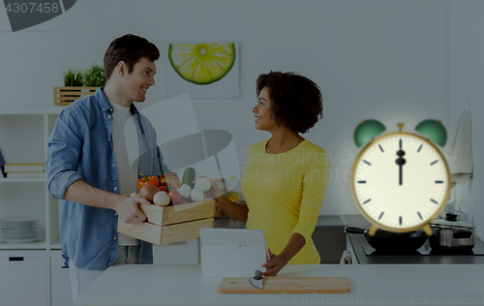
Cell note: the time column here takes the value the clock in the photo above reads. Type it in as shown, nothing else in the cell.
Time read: 12:00
